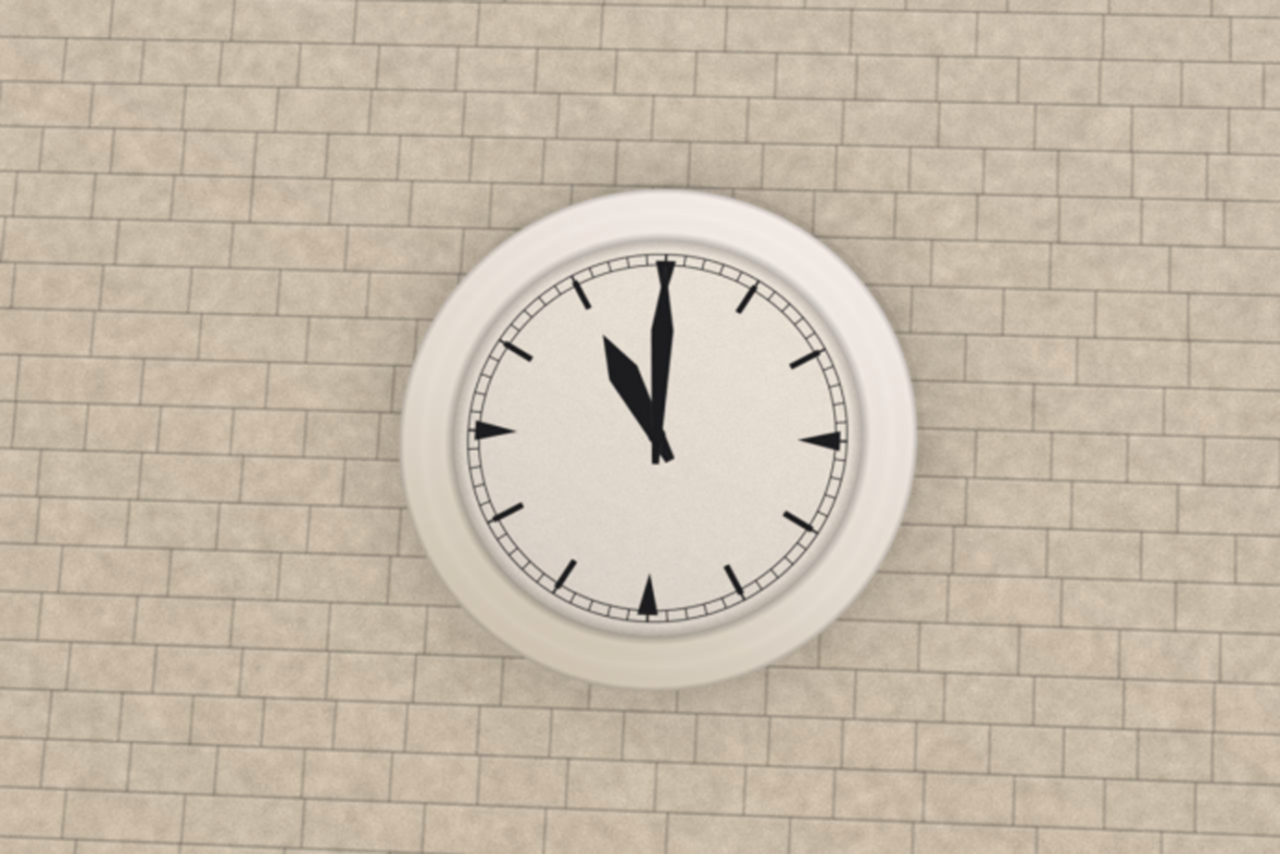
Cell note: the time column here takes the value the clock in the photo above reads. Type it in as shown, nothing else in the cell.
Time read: 11:00
